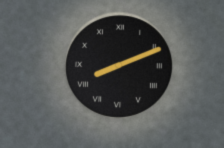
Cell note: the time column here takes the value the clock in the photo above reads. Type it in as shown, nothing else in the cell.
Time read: 8:11
